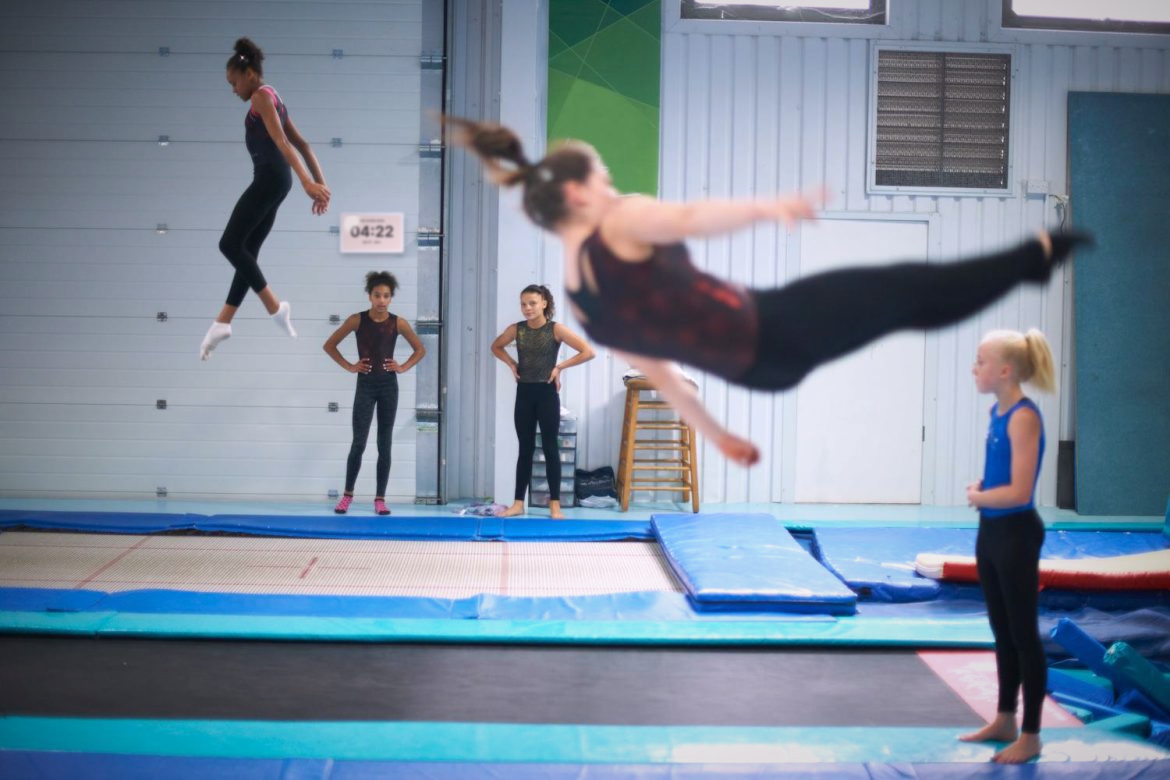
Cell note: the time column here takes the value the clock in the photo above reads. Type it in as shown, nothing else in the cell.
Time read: 4:22
